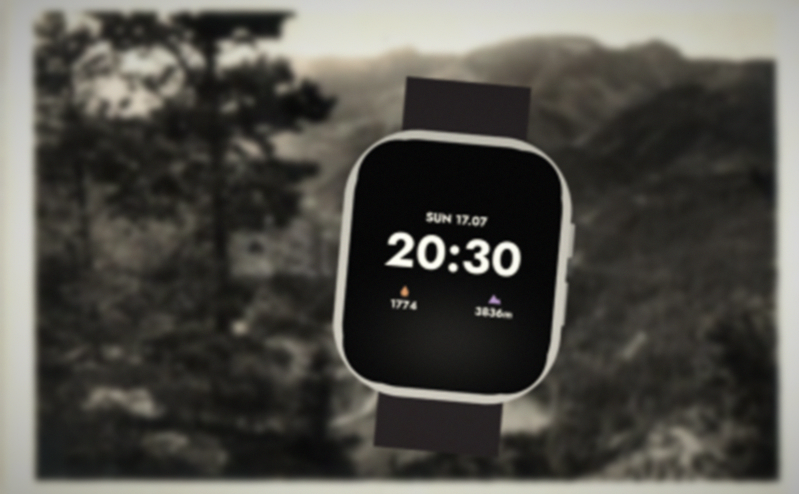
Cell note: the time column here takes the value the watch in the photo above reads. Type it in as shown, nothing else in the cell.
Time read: 20:30
